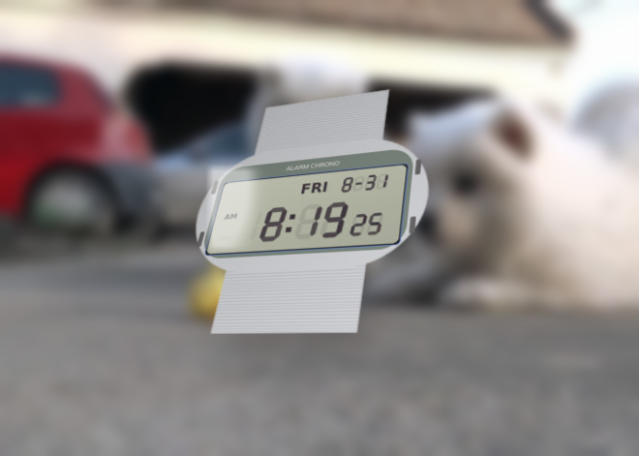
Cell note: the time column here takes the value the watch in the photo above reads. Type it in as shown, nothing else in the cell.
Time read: 8:19:25
